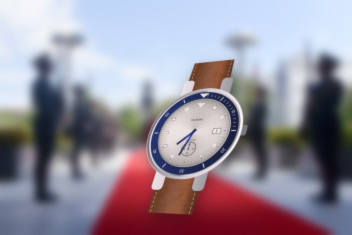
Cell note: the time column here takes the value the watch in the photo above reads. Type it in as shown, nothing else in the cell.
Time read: 7:33
